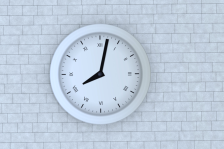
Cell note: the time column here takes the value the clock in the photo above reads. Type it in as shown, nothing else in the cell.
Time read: 8:02
